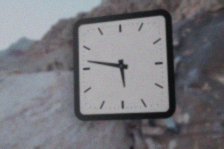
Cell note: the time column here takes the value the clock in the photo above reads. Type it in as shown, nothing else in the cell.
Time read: 5:47
